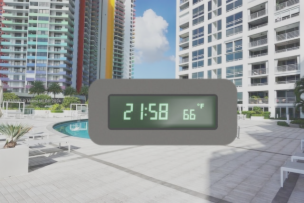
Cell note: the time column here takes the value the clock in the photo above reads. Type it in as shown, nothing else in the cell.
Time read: 21:58
